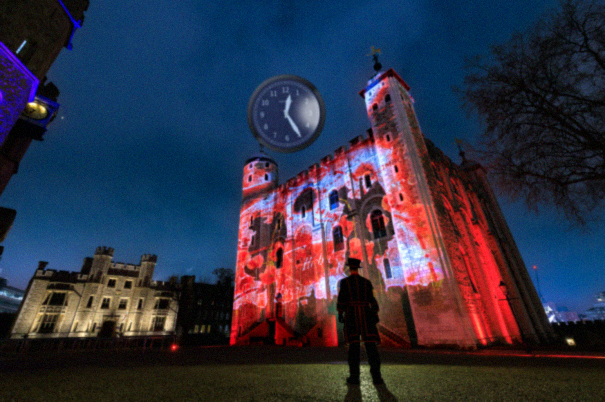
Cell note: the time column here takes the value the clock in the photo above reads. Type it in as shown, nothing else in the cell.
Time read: 12:25
